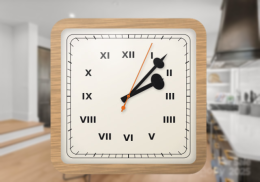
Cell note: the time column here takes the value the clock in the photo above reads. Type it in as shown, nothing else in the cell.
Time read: 2:07:04
